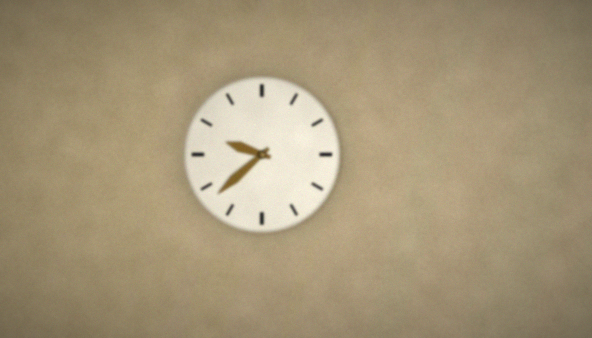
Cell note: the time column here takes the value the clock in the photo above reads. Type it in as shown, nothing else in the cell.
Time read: 9:38
